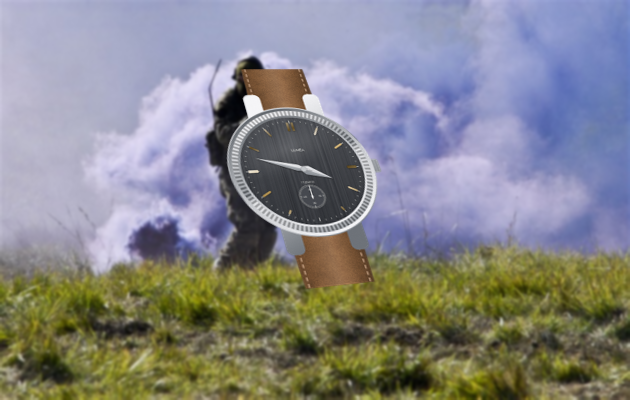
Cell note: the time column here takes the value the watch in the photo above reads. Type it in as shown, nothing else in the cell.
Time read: 3:48
